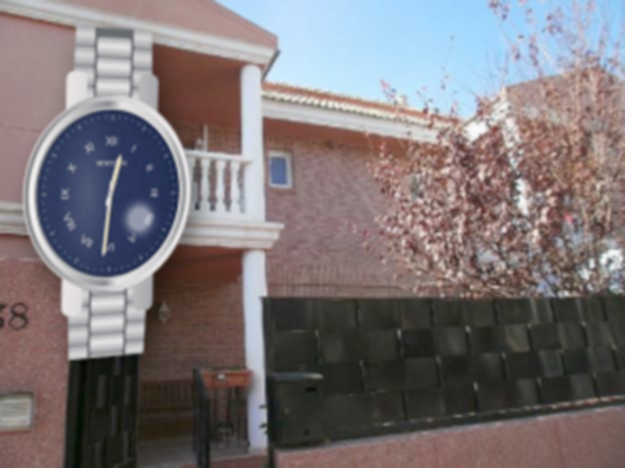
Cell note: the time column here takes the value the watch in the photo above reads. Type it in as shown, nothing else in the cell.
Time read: 12:31
